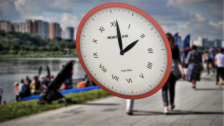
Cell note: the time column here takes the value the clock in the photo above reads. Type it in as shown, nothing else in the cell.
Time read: 2:01
